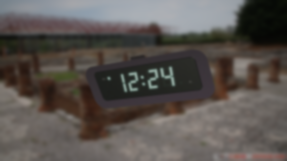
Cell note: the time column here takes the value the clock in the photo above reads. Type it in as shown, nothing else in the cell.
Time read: 12:24
